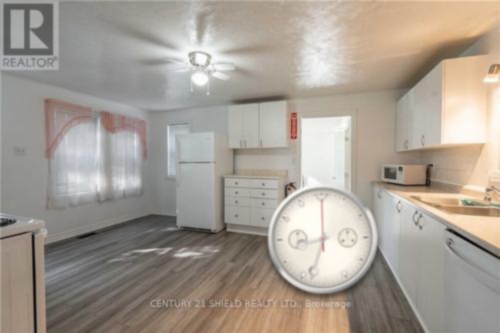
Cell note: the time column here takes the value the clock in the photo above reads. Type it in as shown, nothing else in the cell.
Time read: 8:33
